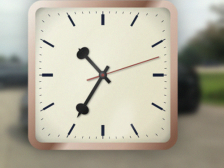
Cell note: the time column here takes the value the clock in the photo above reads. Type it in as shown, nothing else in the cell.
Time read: 10:35:12
